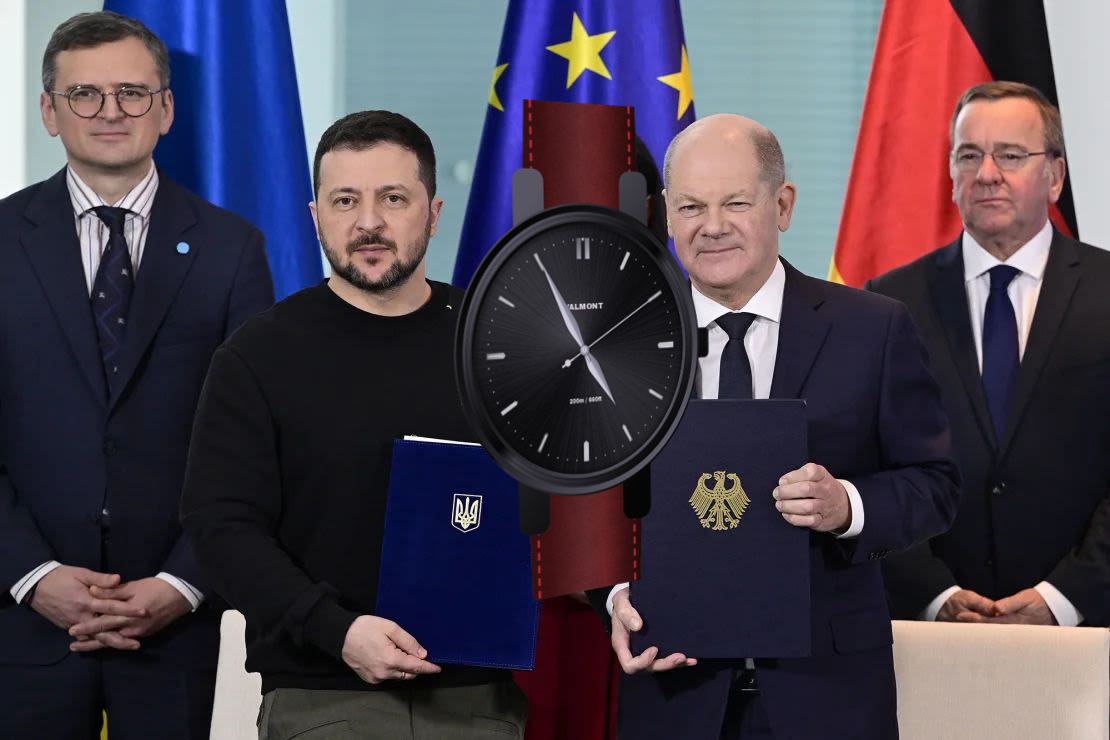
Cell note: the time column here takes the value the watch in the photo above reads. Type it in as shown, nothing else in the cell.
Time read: 4:55:10
